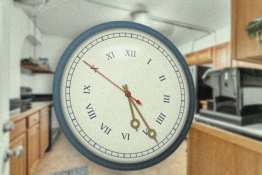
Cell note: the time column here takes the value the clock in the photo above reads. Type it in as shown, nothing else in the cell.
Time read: 5:23:50
